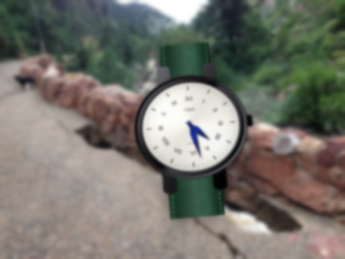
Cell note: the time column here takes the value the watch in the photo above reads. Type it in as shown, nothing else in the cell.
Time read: 4:28
